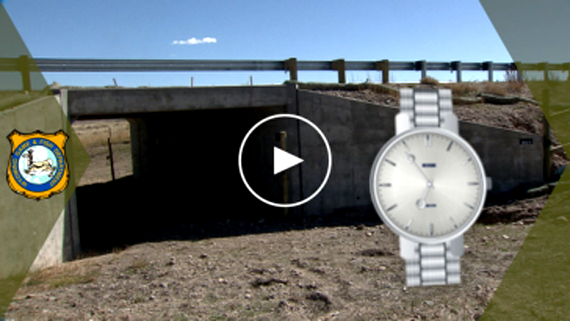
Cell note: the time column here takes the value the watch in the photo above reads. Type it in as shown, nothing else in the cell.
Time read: 6:54
